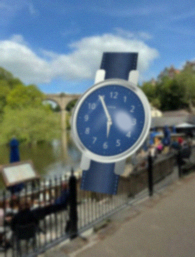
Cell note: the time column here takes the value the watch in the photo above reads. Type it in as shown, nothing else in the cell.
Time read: 5:55
